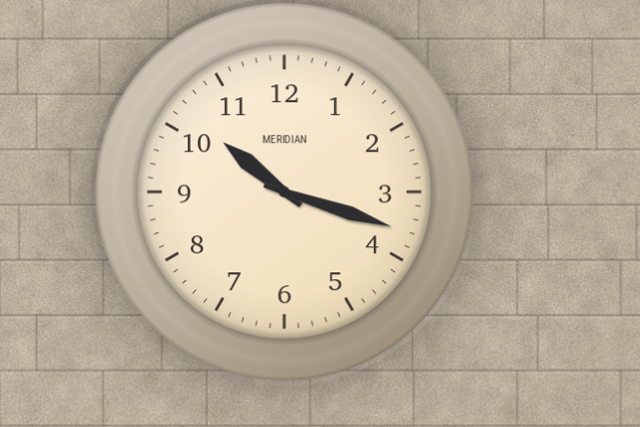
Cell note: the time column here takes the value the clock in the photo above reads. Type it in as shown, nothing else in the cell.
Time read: 10:18
